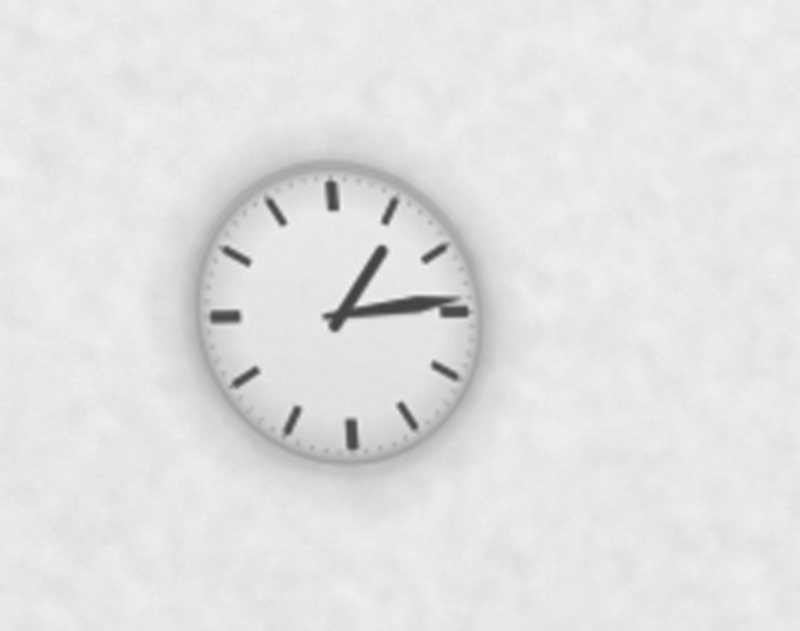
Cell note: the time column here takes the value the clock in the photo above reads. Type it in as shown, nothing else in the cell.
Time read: 1:14
